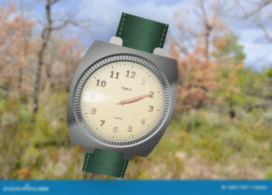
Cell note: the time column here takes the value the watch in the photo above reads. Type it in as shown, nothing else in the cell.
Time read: 2:10
